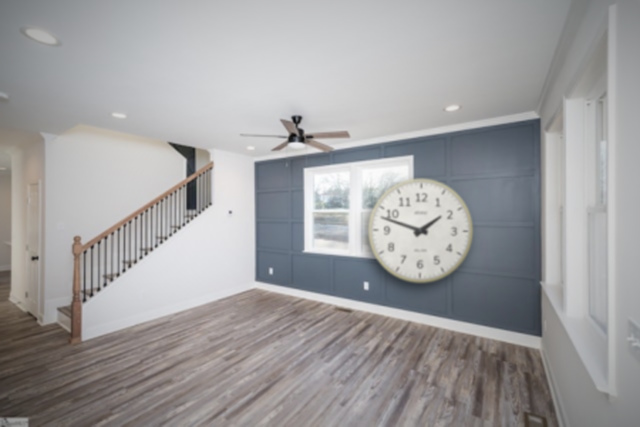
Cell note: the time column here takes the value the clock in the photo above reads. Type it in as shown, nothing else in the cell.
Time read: 1:48
